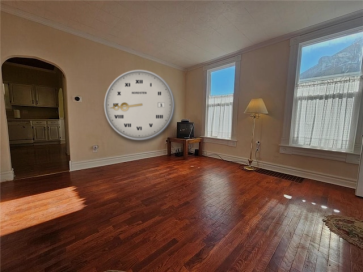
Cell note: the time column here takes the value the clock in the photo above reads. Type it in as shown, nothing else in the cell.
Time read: 8:44
